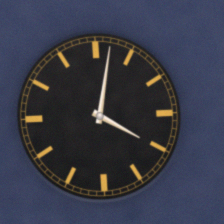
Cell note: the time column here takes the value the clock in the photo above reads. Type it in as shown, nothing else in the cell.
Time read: 4:02
